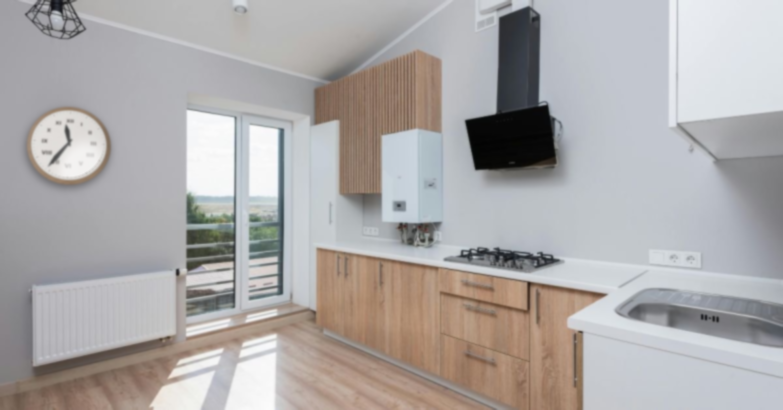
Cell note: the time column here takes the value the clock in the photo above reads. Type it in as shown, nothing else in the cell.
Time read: 11:36
